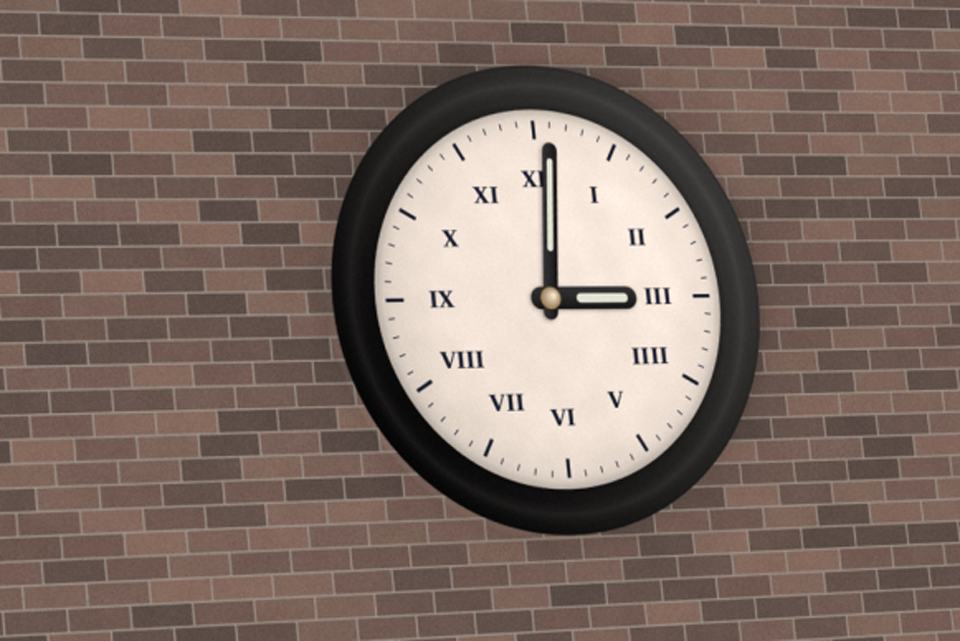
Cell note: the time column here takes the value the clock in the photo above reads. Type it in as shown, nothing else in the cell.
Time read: 3:01
